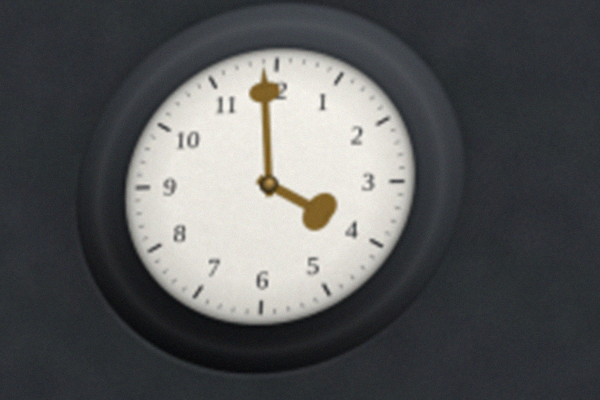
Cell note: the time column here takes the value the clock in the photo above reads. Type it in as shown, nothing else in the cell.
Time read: 3:59
